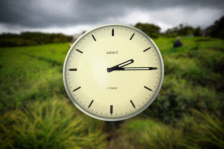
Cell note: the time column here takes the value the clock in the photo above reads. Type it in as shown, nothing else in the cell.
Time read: 2:15
